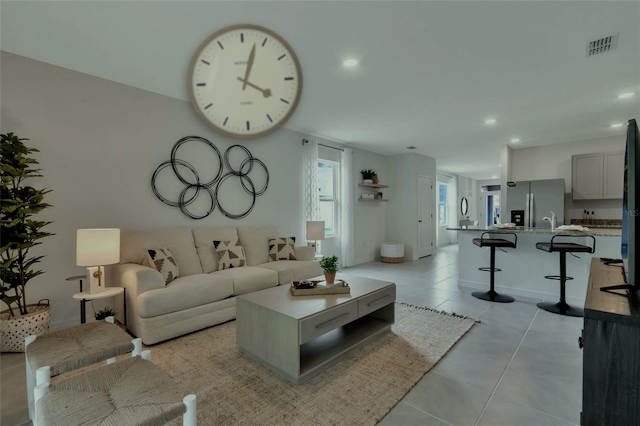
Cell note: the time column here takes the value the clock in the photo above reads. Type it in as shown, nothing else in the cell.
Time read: 4:03
